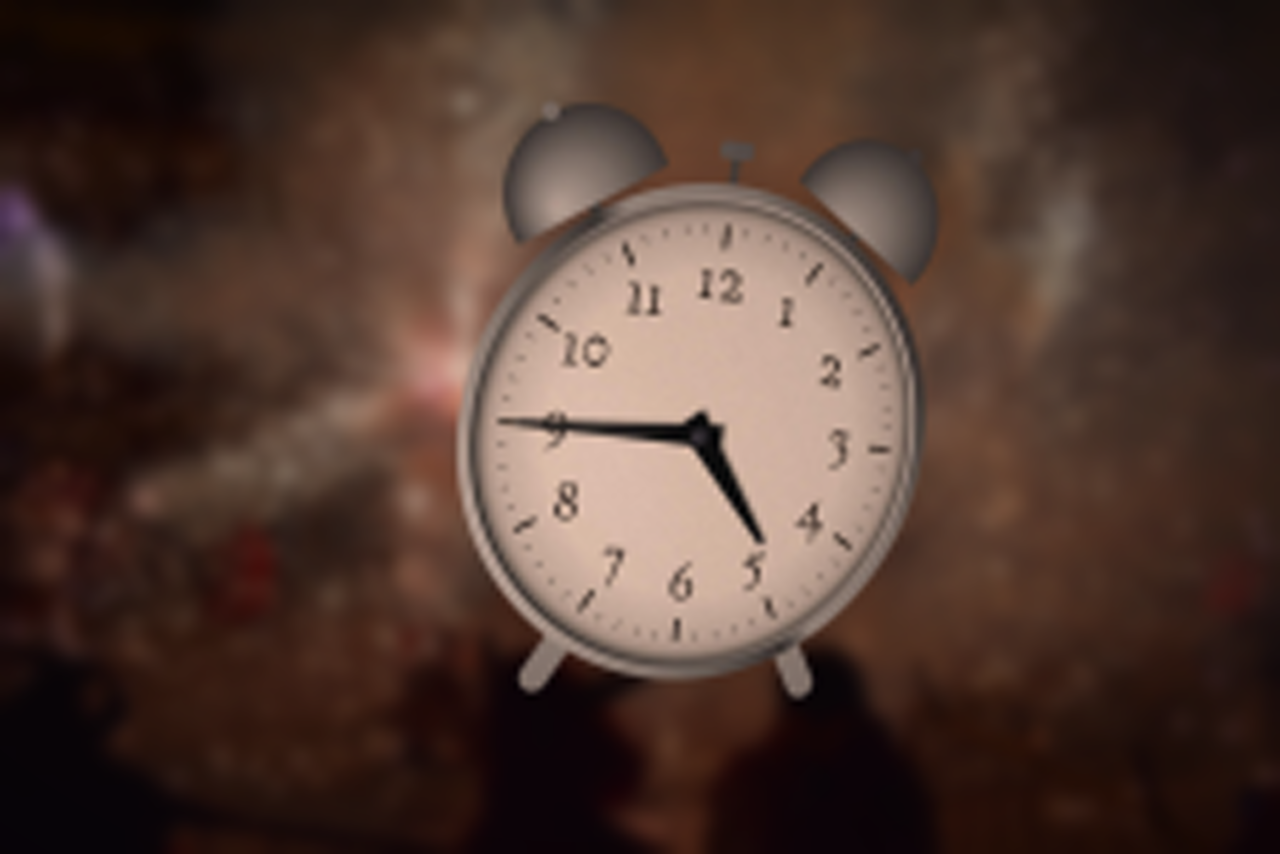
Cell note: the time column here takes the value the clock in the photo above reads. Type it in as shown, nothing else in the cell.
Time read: 4:45
